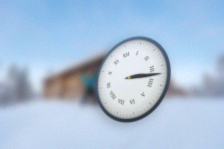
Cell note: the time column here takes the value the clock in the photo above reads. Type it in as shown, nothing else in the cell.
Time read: 3:17
